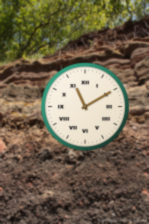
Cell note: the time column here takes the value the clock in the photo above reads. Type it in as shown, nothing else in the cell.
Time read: 11:10
